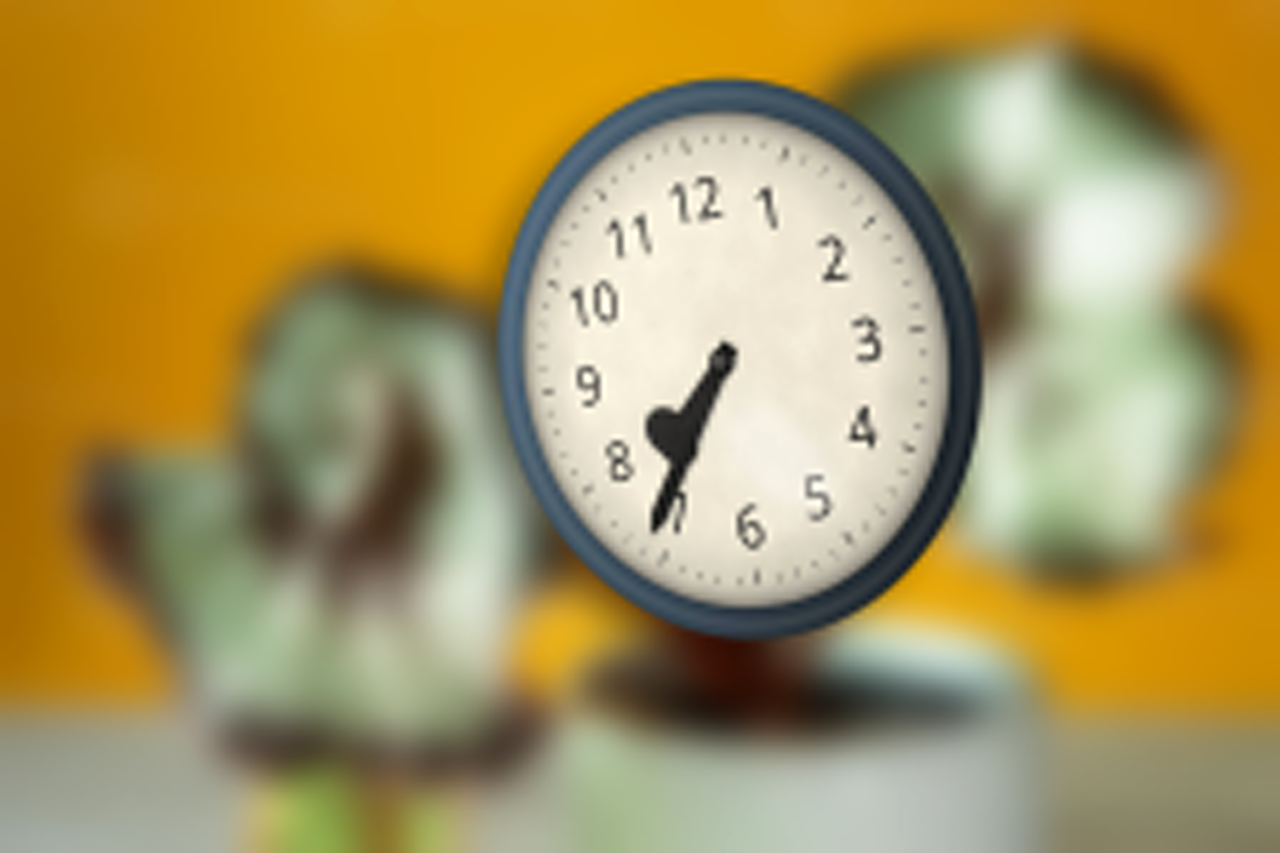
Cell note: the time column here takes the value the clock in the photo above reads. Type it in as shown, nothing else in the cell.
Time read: 7:36
